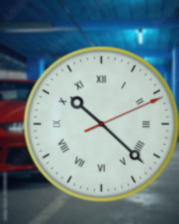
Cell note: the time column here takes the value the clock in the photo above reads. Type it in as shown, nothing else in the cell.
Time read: 10:22:11
